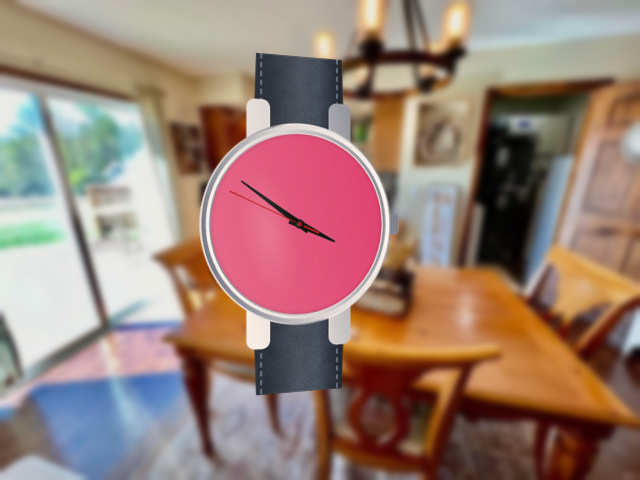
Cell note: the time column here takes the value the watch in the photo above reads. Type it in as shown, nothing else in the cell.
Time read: 3:50:49
